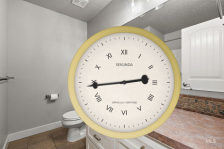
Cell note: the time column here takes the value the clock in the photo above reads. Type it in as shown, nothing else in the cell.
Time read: 2:44
